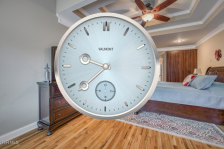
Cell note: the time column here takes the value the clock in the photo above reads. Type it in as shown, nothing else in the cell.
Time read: 9:38
